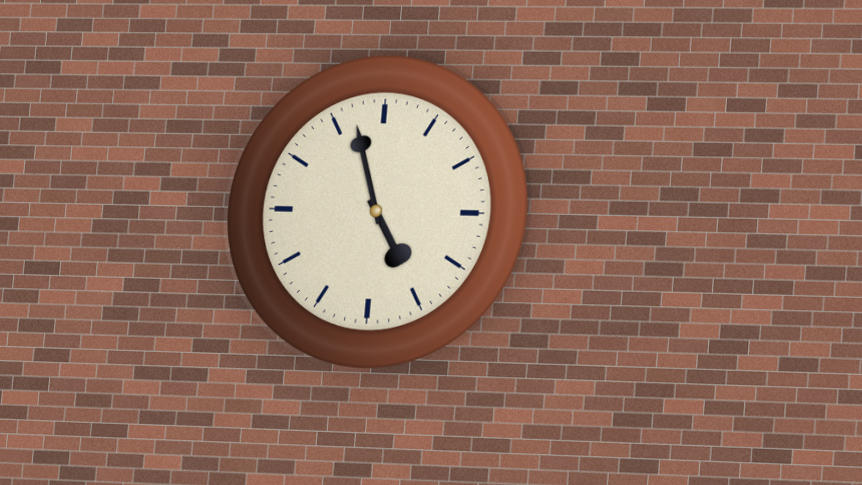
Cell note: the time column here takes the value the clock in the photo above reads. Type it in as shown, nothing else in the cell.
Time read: 4:57
